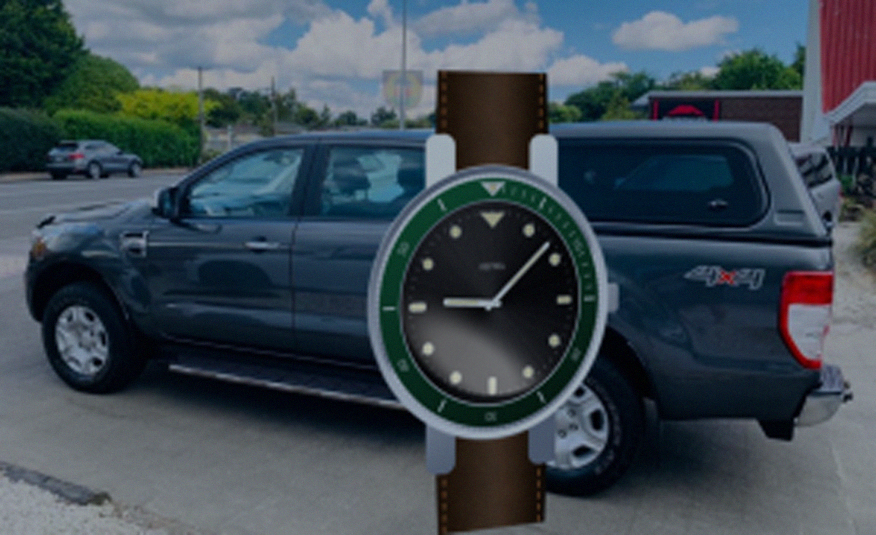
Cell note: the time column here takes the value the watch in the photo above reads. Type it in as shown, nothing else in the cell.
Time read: 9:08
